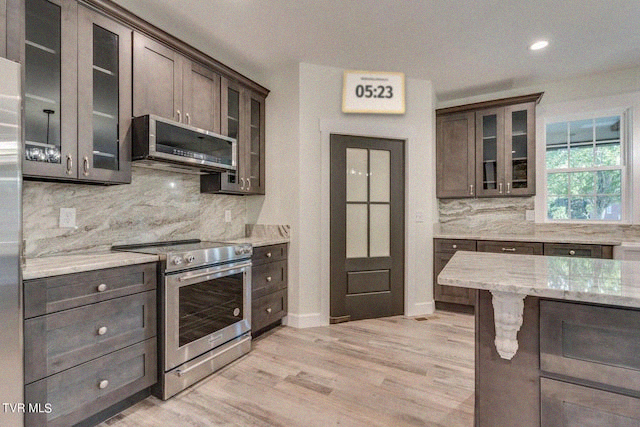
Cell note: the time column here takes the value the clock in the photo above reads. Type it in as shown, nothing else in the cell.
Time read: 5:23
